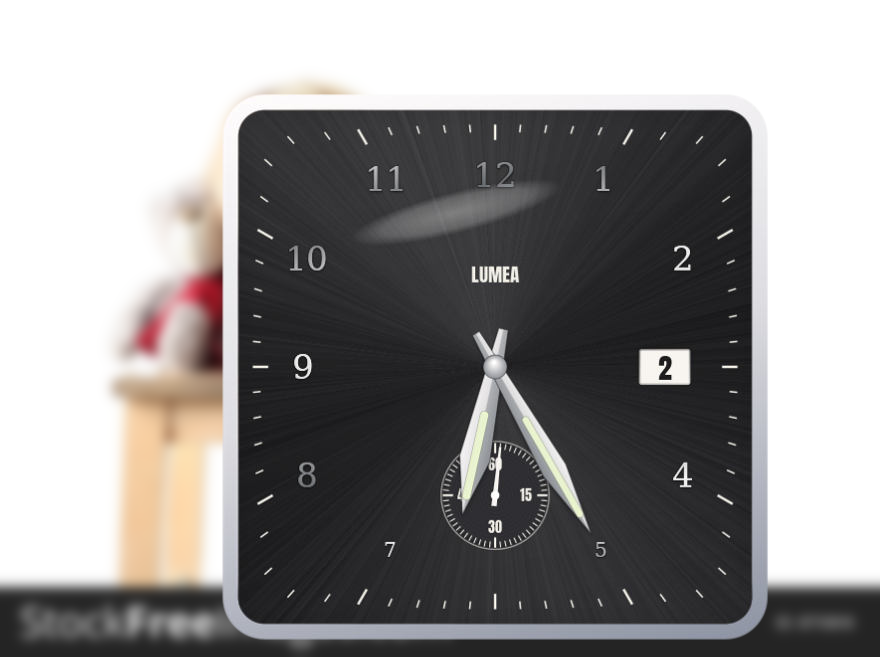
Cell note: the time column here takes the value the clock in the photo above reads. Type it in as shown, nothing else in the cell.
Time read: 6:25:01
